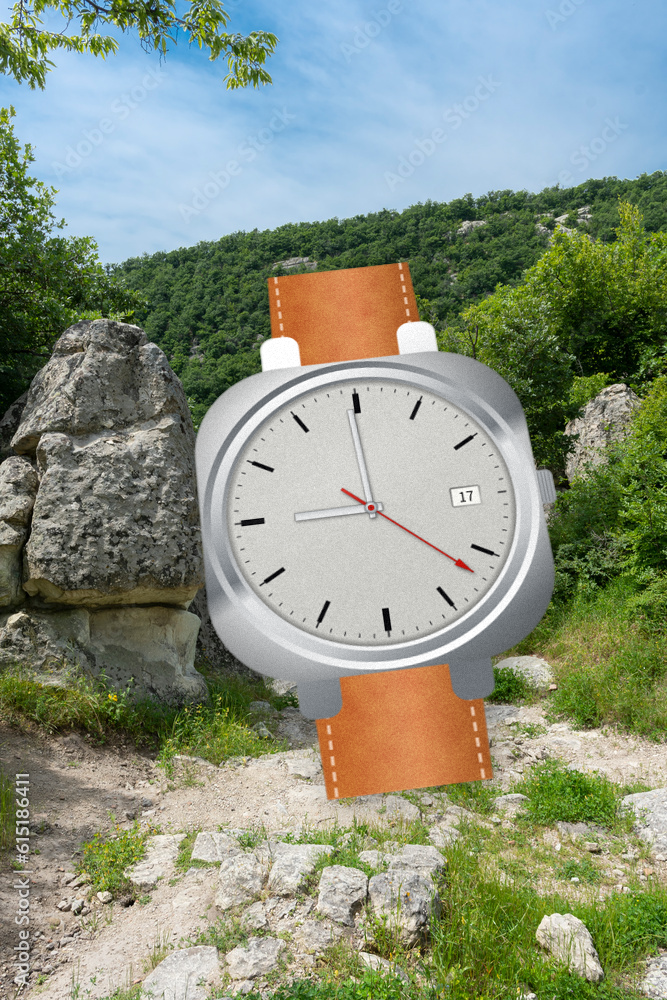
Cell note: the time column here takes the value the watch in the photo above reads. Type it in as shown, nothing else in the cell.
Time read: 8:59:22
